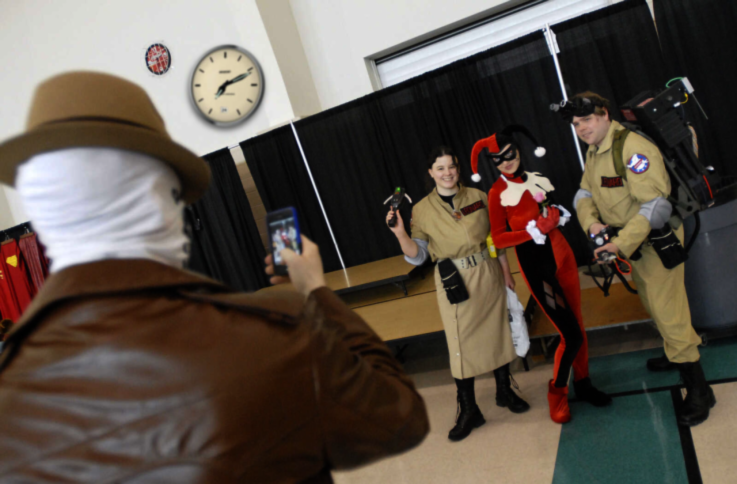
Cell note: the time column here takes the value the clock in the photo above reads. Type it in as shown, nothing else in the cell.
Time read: 7:11
